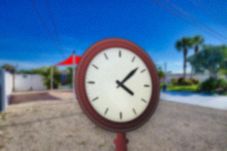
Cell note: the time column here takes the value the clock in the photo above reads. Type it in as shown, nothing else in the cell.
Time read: 4:08
